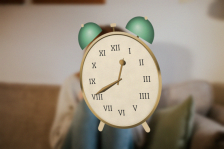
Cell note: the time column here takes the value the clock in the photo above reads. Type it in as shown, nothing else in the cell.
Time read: 12:41
